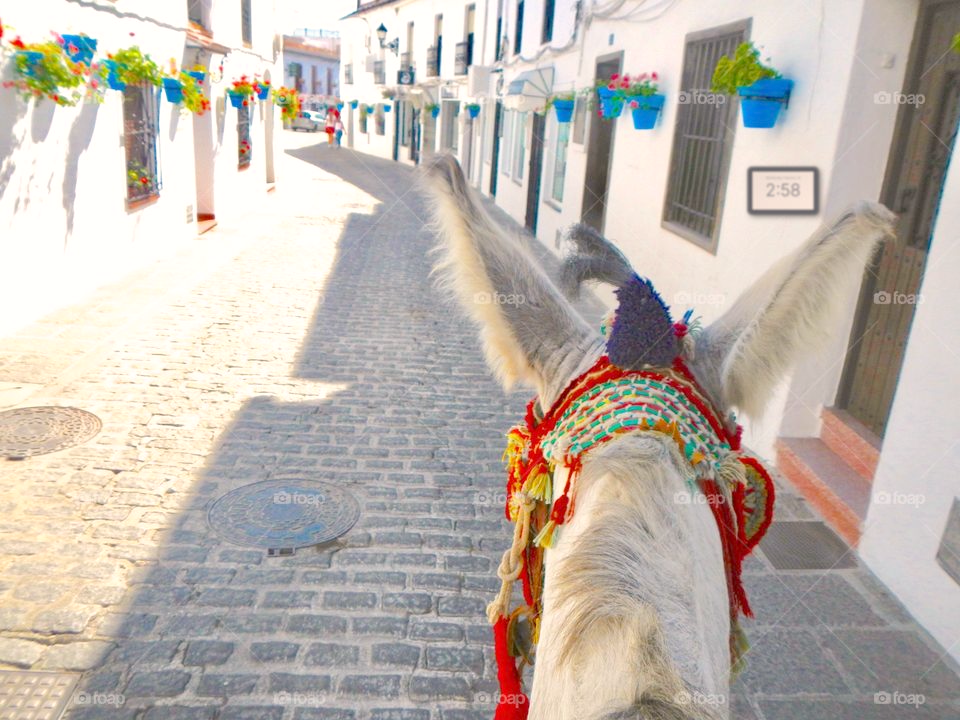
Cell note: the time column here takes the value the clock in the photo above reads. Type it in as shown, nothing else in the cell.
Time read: 2:58
